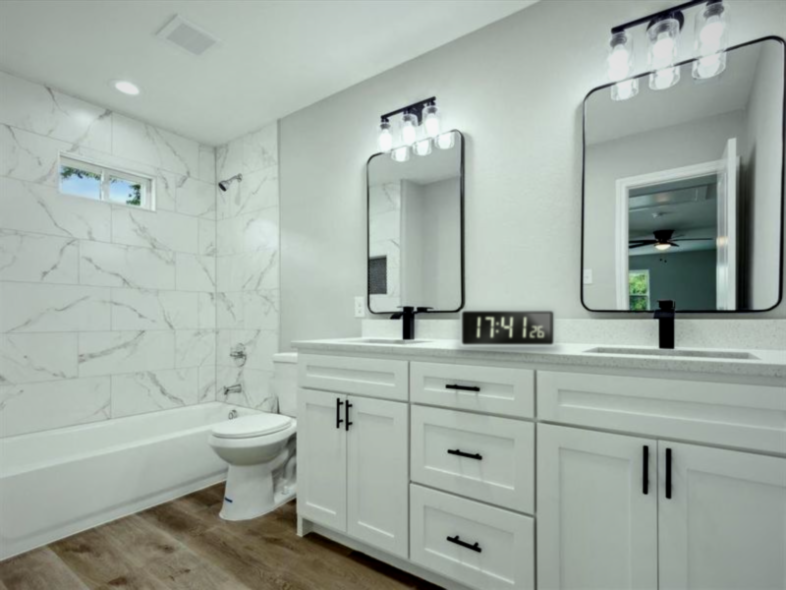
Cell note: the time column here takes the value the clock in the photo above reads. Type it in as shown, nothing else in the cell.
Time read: 17:41:26
